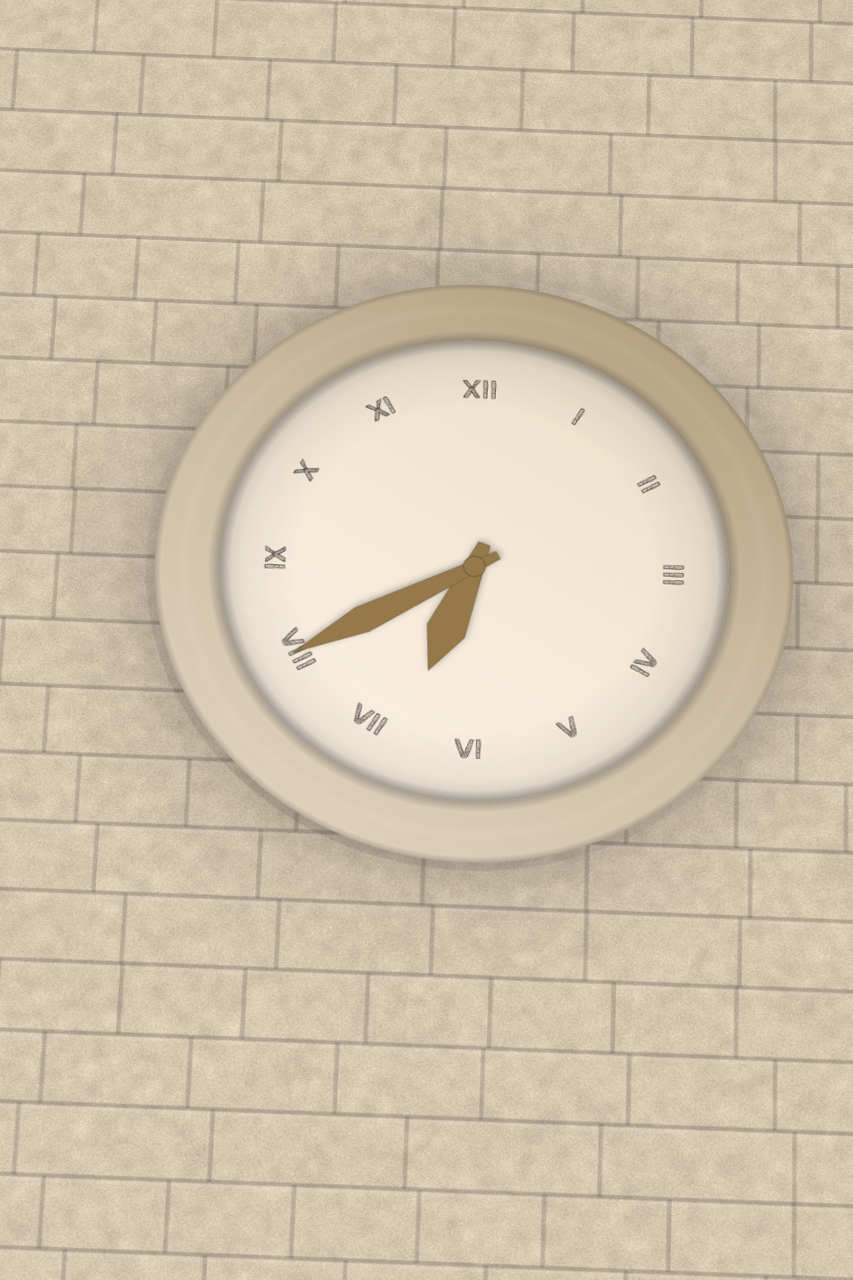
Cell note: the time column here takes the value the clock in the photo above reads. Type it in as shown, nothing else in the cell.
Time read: 6:40
